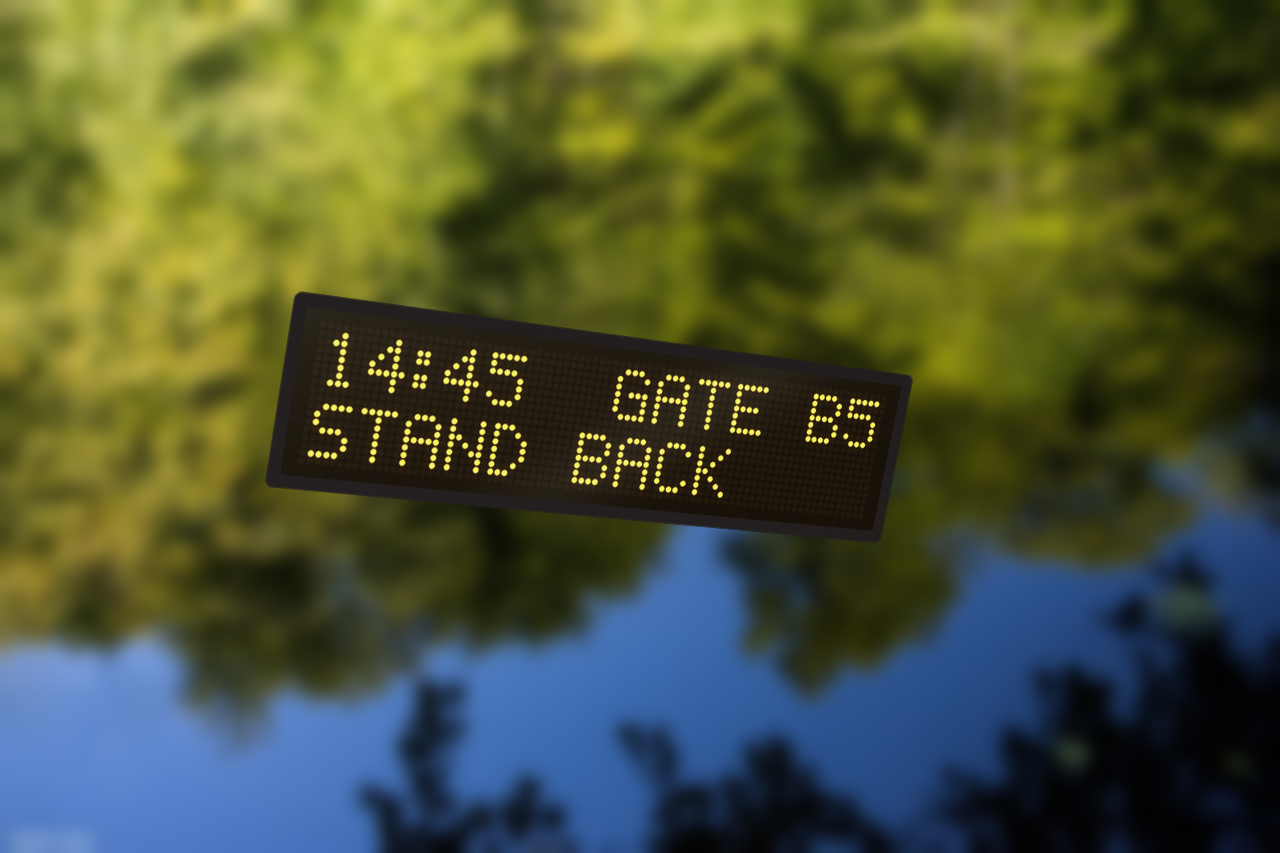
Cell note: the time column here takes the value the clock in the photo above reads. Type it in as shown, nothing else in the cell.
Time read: 14:45
